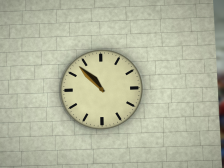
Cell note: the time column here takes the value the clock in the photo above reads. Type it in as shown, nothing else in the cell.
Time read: 10:53
